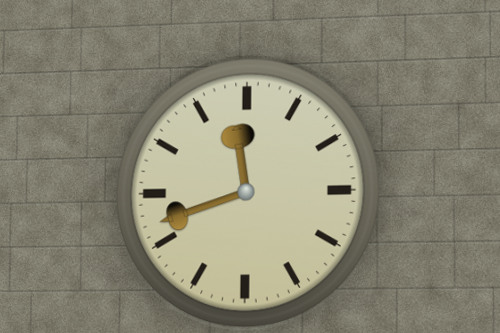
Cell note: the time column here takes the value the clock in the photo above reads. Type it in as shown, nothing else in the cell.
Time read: 11:42
